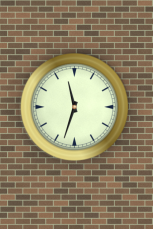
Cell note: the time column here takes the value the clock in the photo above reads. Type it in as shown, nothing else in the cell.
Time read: 11:33
